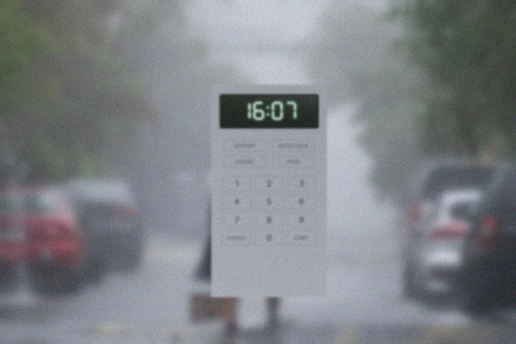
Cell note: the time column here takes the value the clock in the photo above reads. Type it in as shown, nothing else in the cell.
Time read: 16:07
